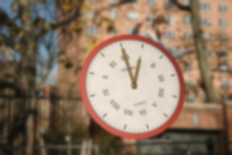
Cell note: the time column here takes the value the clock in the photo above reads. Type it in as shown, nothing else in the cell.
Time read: 1:00
